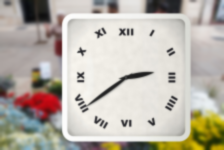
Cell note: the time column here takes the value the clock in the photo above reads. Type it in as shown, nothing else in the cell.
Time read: 2:39
